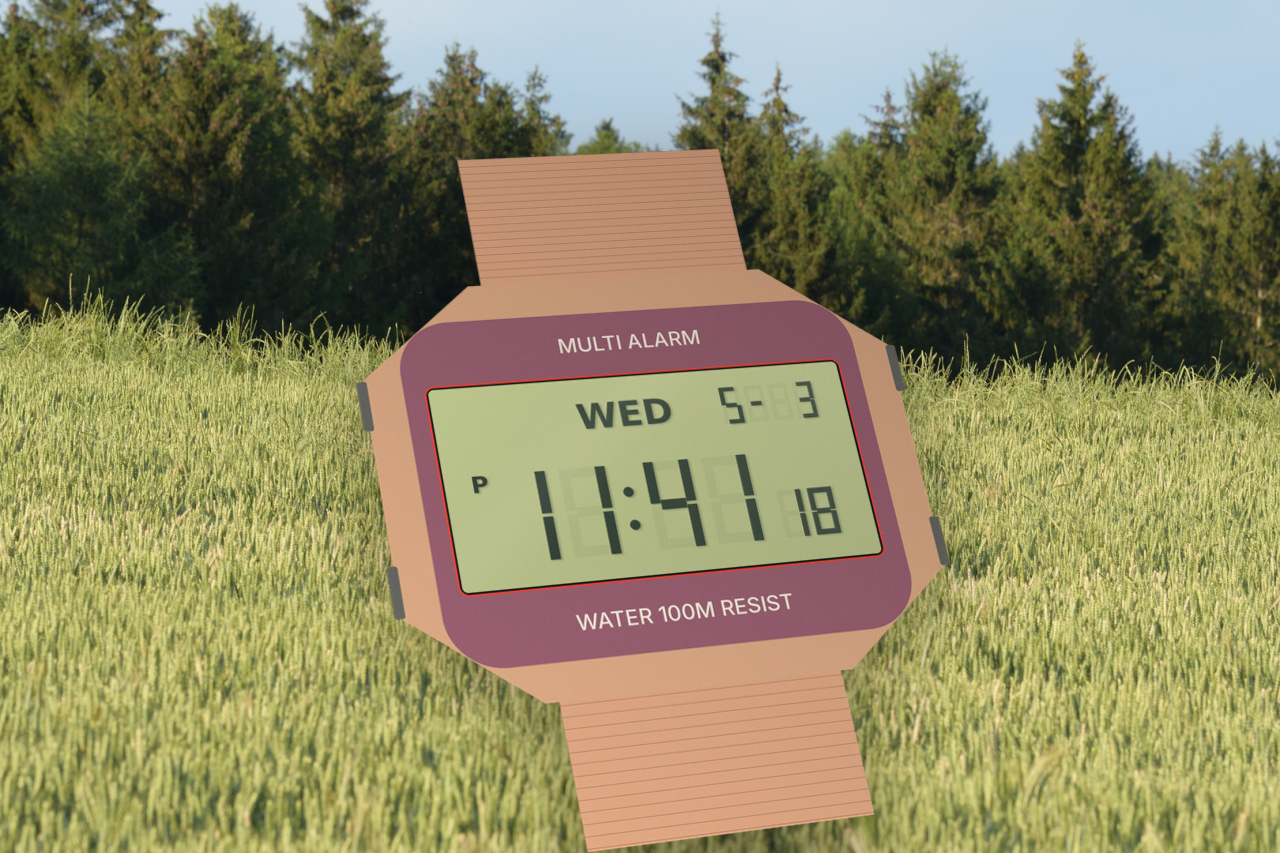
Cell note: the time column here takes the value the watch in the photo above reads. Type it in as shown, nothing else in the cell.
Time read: 11:41:18
